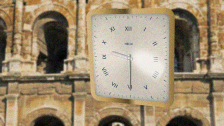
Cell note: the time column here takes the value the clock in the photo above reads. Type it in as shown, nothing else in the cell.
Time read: 9:30
